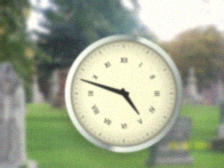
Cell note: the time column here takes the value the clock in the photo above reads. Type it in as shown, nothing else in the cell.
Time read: 4:48
